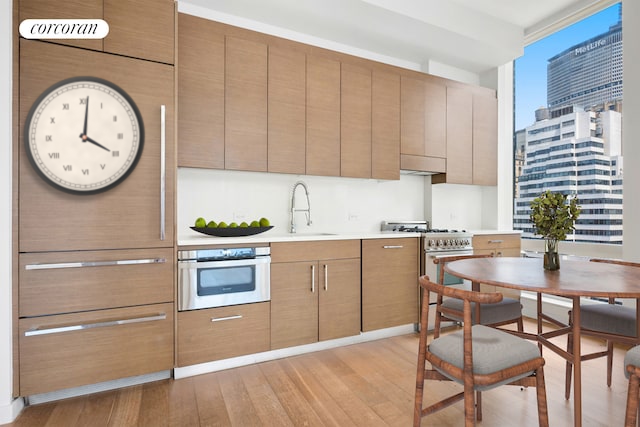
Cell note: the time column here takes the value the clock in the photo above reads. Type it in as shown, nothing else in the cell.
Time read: 4:01
